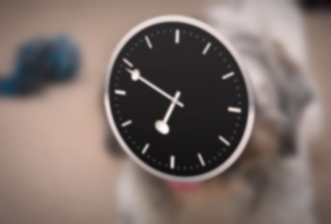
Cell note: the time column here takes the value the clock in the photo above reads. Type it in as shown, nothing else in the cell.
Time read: 6:49
